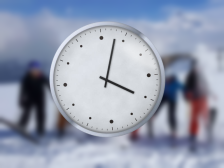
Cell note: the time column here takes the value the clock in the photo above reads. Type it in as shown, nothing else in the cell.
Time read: 4:03
